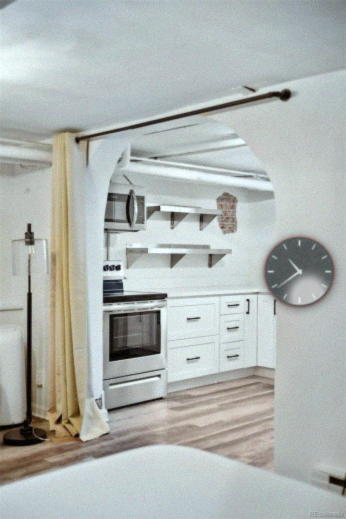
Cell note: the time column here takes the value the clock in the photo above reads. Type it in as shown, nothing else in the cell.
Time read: 10:39
